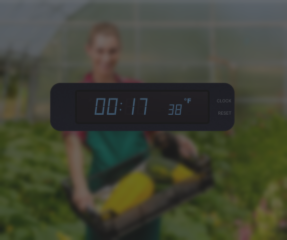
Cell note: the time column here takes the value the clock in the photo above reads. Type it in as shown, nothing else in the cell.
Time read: 0:17
